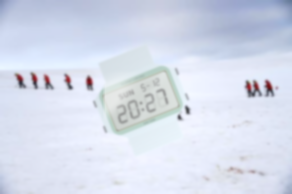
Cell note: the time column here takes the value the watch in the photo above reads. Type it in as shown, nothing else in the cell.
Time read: 20:27
